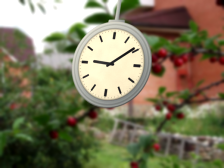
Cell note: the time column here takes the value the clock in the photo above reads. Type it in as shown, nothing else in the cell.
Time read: 9:09
